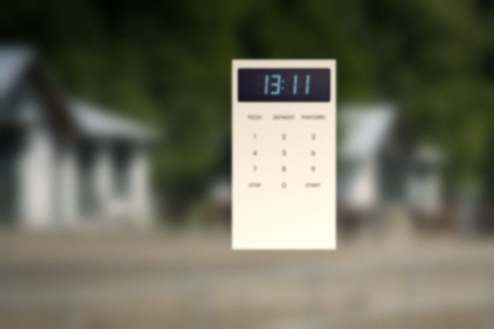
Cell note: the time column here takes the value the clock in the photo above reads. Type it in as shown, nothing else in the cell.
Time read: 13:11
